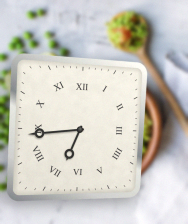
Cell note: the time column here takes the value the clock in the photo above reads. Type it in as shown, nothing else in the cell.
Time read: 6:44
